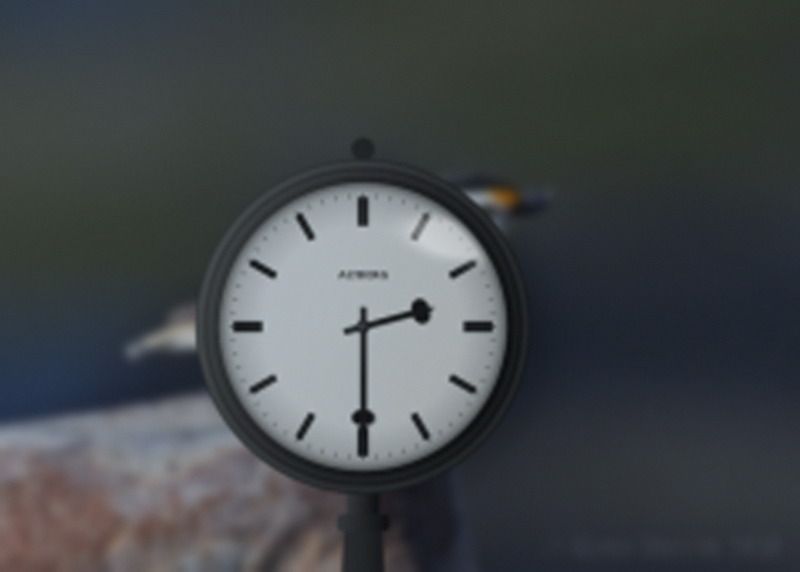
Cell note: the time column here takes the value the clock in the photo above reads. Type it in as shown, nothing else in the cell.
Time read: 2:30
